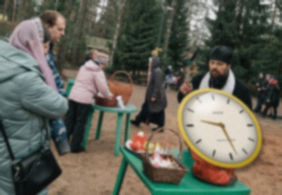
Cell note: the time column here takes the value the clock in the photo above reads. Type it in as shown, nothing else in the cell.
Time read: 9:28
